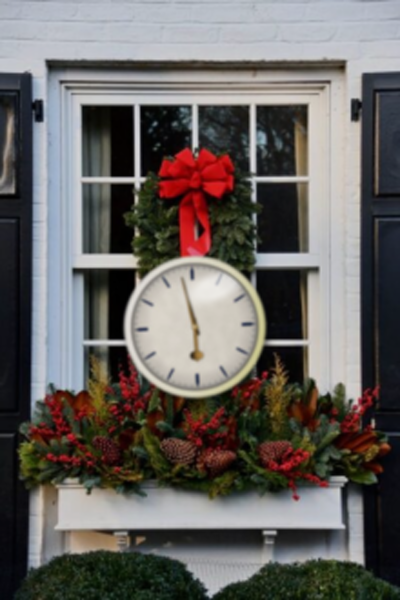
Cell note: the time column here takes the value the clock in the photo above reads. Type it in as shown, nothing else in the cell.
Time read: 5:58
